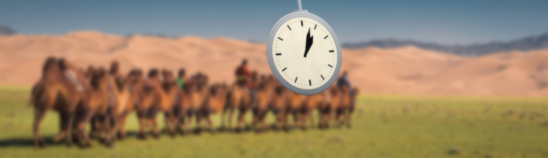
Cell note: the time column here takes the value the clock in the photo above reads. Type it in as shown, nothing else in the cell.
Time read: 1:03
